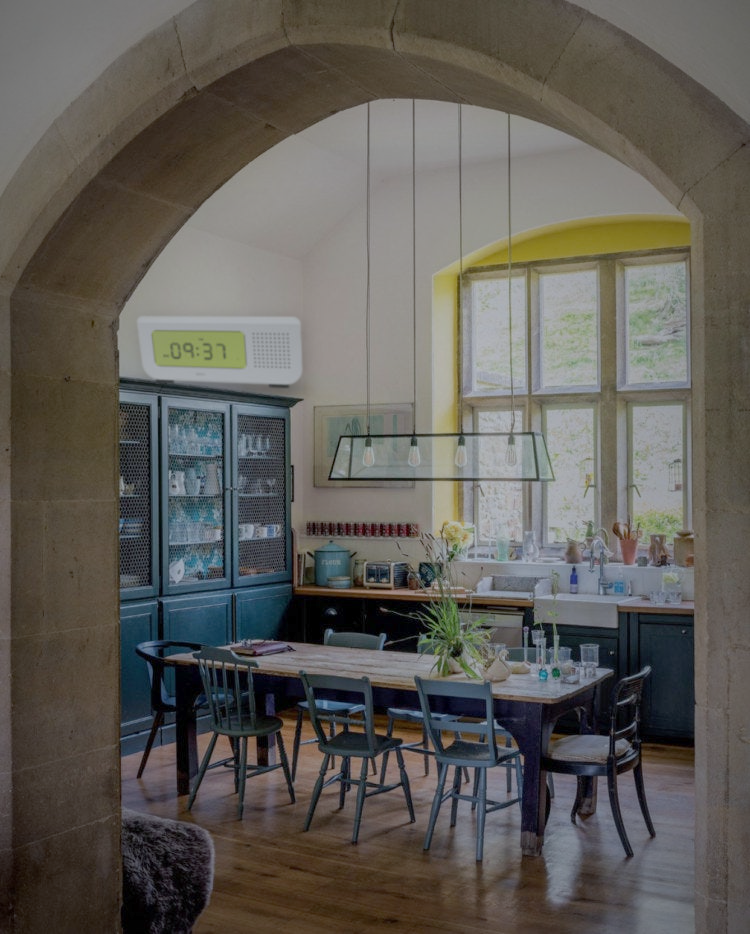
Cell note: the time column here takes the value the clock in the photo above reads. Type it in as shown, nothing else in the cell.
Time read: 9:37
